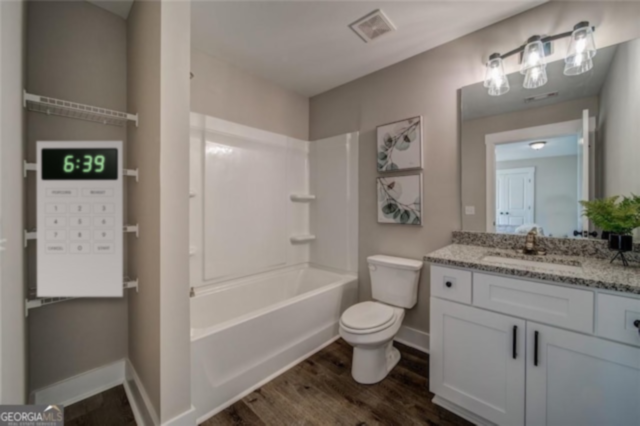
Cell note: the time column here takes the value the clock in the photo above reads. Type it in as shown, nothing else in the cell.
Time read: 6:39
